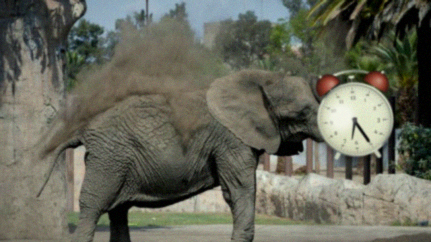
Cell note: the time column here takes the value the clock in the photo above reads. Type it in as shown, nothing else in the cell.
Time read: 6:25
